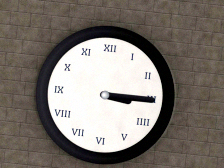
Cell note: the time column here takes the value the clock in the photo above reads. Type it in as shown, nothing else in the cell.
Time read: 3:15
